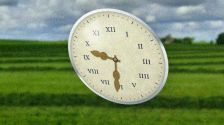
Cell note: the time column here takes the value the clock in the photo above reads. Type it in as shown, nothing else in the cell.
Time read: 9:31
